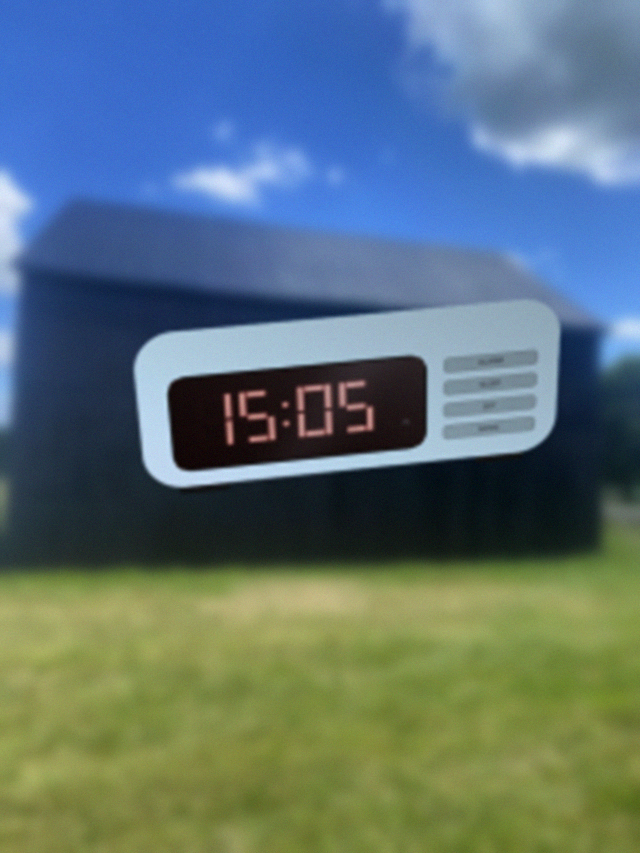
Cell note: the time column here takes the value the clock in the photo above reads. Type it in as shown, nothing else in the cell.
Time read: 15:05
